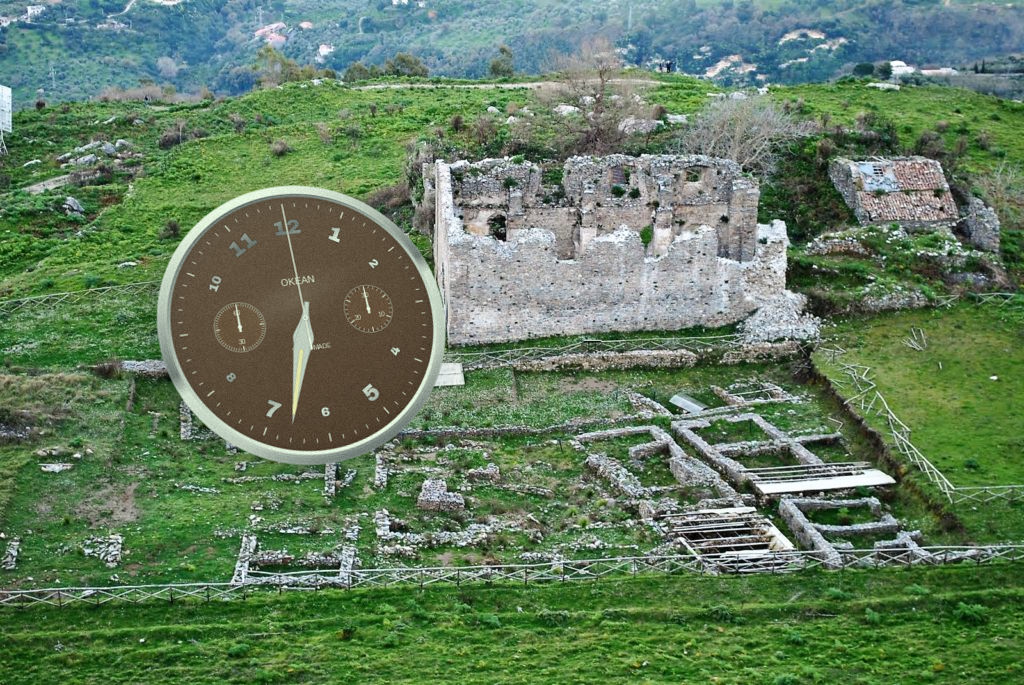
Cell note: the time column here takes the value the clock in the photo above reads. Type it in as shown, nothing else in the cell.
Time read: 6:33
